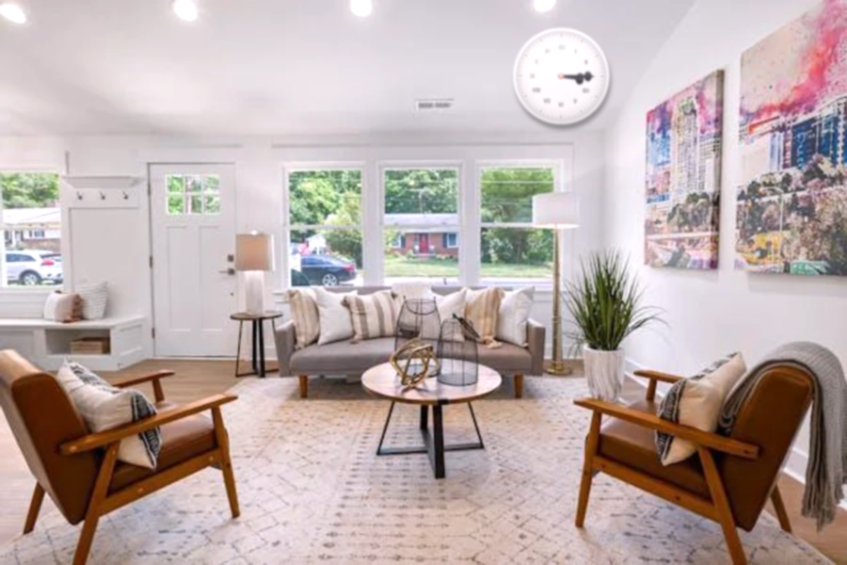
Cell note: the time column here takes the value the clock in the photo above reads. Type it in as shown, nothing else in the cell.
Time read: 3:15
